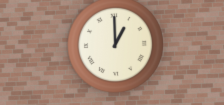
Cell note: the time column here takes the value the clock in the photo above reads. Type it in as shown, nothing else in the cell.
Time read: 1:00
